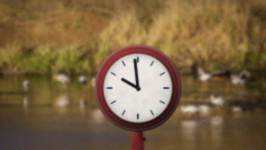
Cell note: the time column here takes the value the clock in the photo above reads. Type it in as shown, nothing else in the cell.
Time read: 9:59
